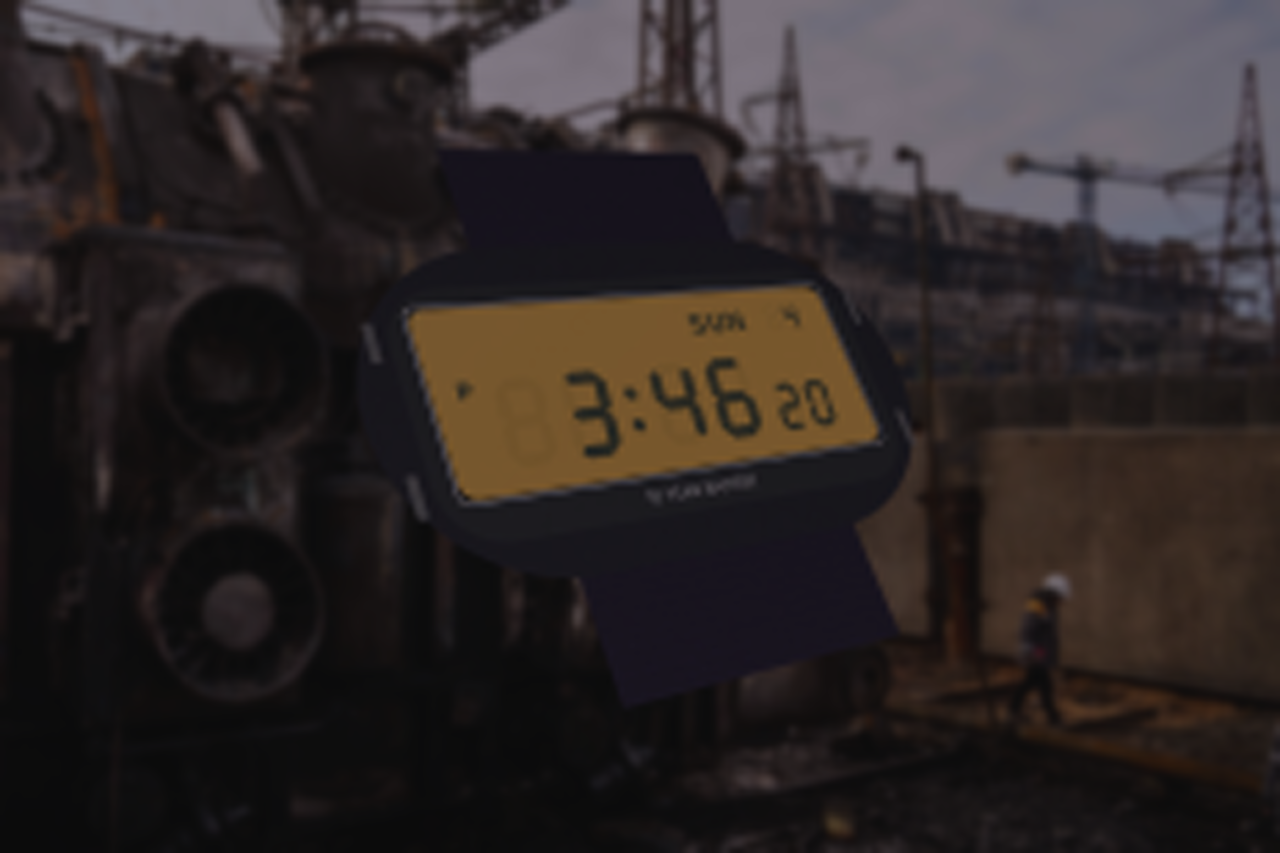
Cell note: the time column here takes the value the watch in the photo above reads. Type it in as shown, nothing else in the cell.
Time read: 3:46:20
